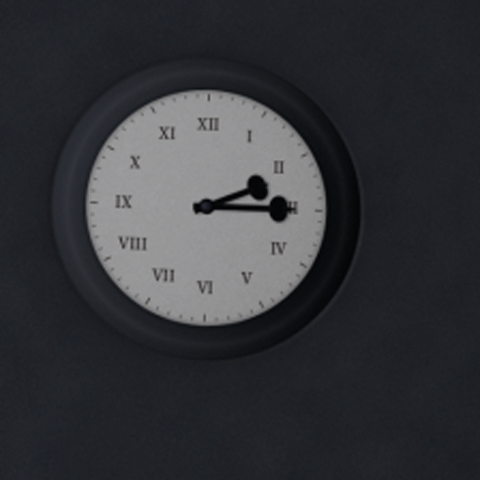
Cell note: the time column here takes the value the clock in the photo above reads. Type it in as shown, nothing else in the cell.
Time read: 2:15
